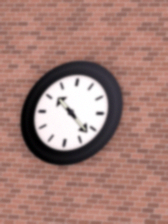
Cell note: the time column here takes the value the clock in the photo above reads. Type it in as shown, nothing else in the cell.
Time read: 10:22
